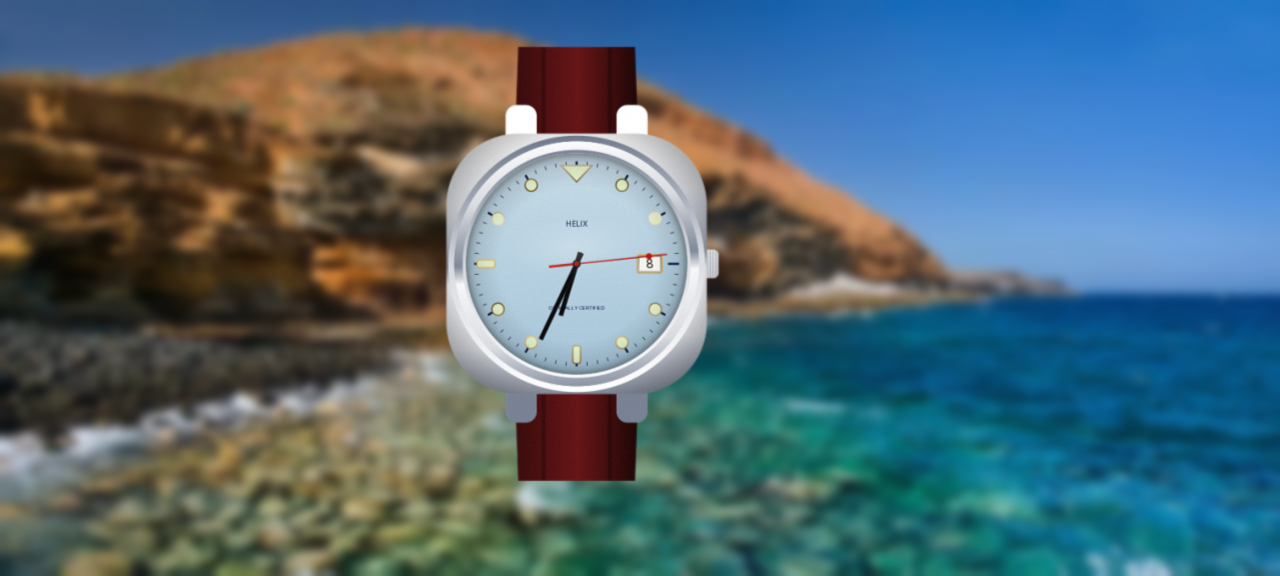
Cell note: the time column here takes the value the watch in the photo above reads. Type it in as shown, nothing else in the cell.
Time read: 6:34:14
